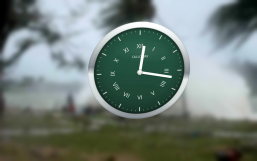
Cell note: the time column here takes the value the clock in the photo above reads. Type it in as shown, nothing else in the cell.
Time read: 12:17
